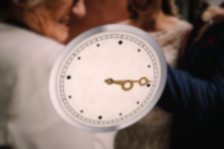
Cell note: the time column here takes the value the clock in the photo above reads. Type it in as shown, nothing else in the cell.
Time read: 3:14
